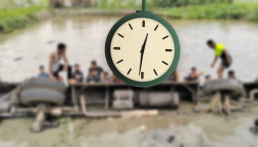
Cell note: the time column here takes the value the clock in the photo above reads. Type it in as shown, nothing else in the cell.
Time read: 12:31
